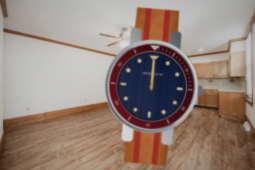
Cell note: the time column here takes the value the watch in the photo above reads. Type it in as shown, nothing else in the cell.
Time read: 12:00
